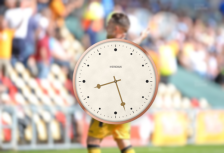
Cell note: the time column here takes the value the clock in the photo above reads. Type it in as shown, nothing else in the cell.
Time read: 8:27
